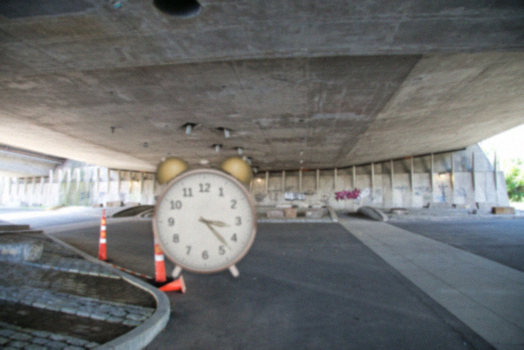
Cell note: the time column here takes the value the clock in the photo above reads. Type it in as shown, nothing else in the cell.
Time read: 3:23
